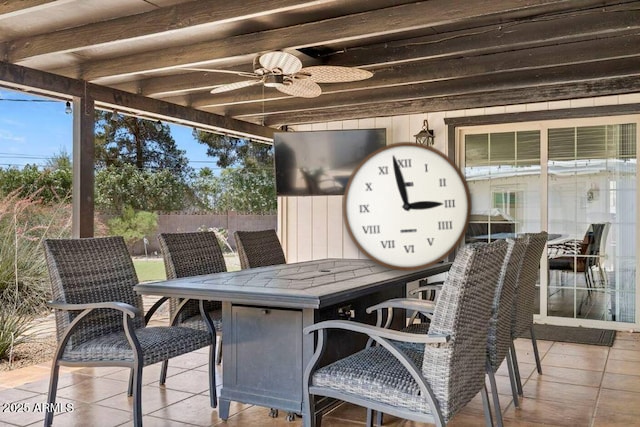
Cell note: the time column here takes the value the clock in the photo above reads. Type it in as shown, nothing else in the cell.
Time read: 2:58
